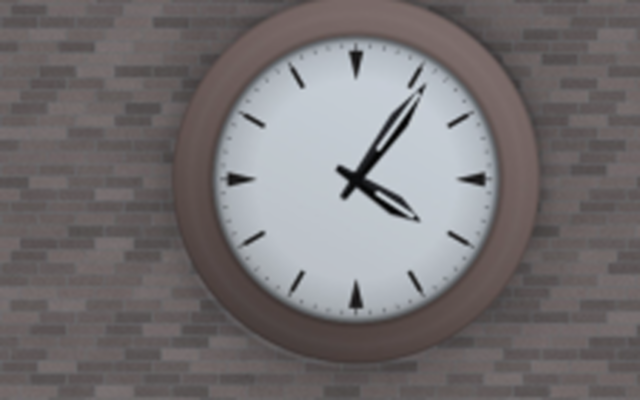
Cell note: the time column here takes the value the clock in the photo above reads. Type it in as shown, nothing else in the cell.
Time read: 4:06
